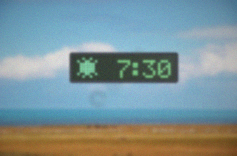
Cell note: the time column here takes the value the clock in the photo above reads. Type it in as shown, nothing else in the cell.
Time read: 7:30
